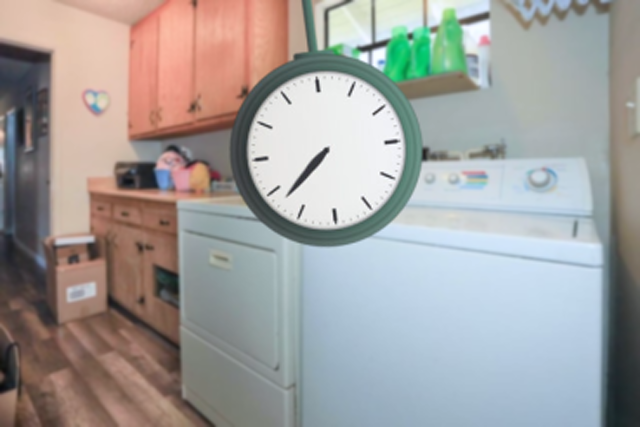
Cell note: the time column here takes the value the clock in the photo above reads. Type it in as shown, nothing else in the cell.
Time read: 7:38
